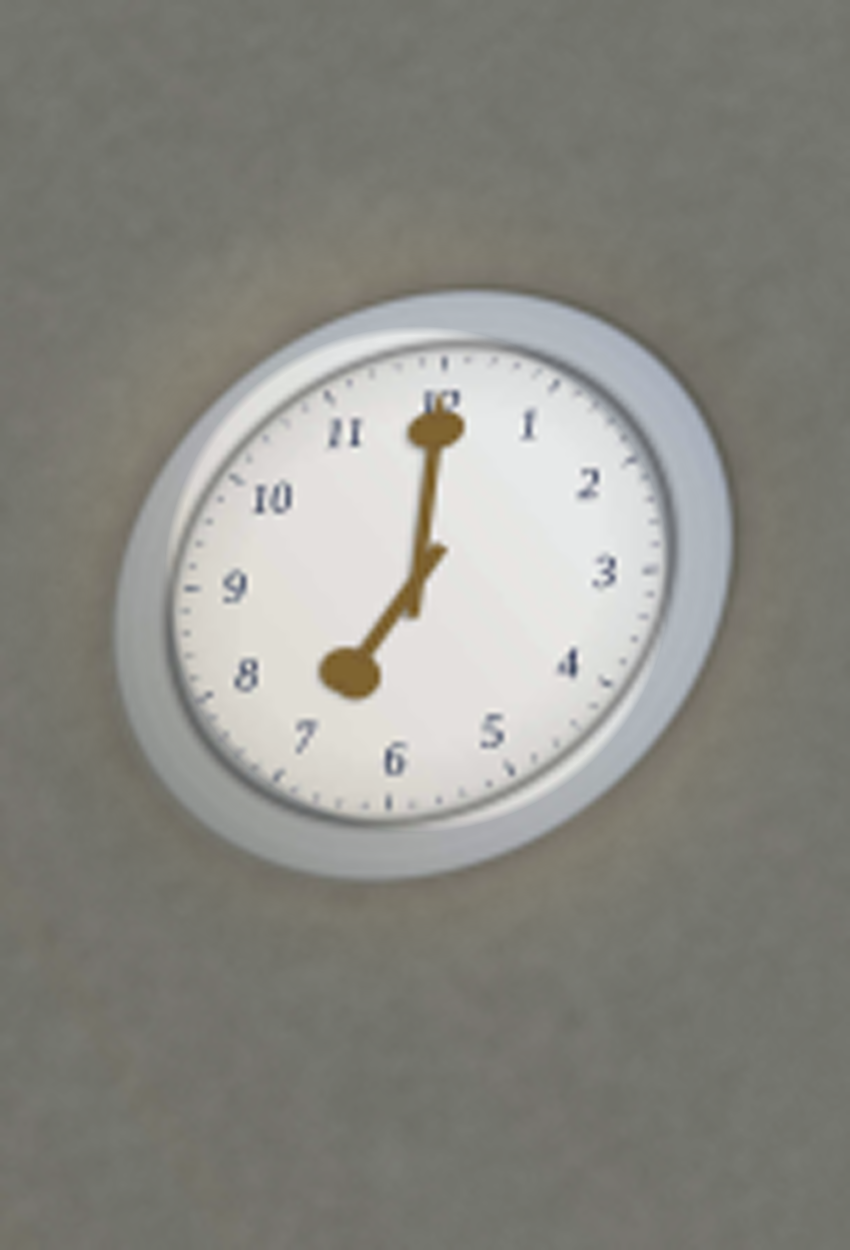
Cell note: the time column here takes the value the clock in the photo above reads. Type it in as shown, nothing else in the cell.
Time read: 7:00
